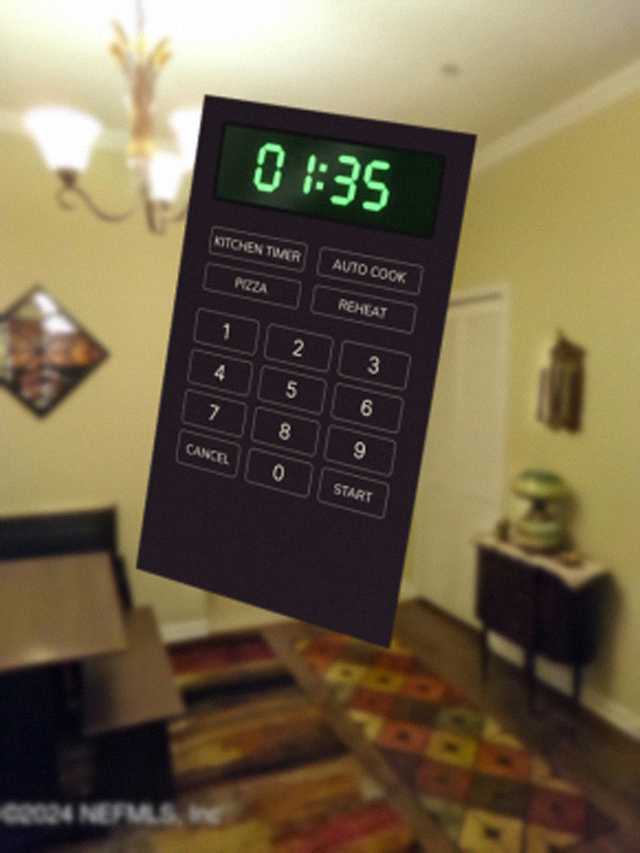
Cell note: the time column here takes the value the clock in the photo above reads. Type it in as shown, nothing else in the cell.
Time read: 1:35
